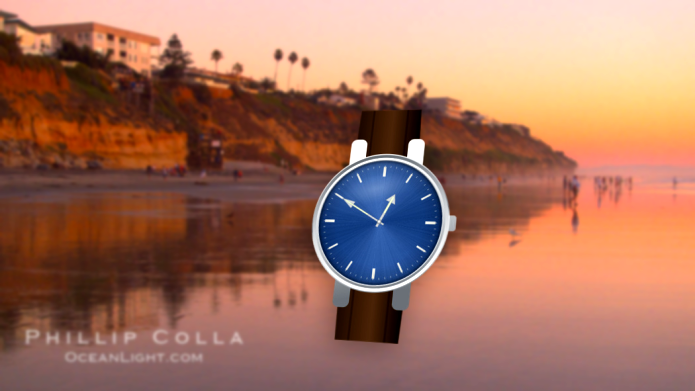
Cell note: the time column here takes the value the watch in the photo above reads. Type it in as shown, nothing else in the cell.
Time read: 12:50
